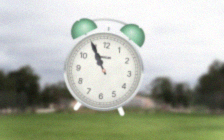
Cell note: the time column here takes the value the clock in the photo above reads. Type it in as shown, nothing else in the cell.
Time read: 10:55
